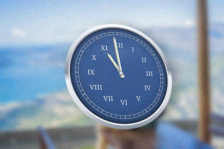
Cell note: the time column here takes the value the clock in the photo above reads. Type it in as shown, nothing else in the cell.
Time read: 10:59
